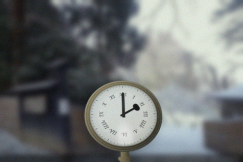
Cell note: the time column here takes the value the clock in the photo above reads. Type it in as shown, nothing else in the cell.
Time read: 2:00
